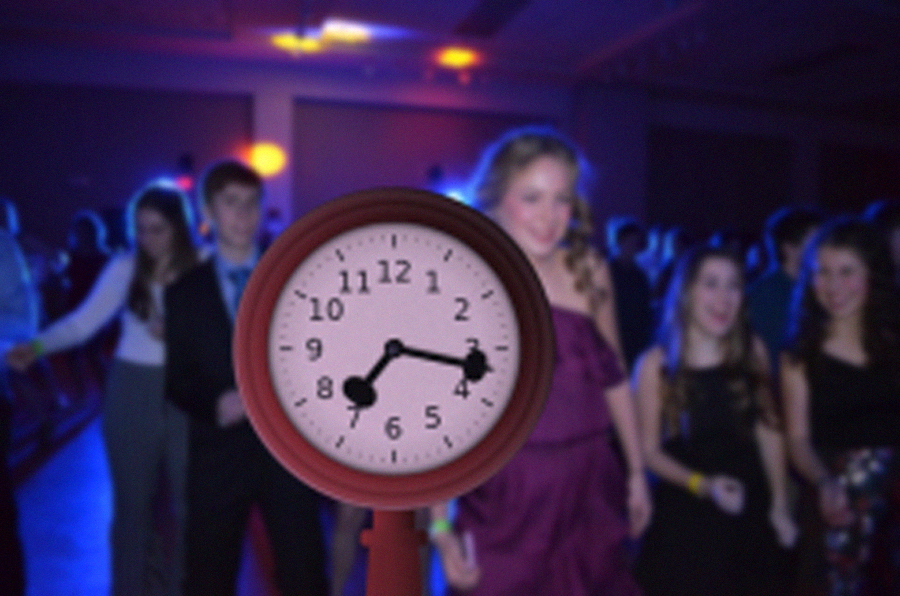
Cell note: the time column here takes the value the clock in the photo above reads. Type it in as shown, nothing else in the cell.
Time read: 7:17
